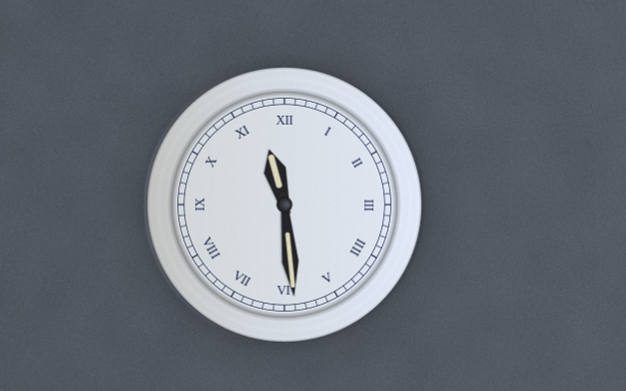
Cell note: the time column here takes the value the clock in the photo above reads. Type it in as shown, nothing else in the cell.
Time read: 11:29
